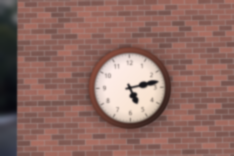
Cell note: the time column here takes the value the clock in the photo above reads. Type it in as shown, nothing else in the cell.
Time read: 5:13
